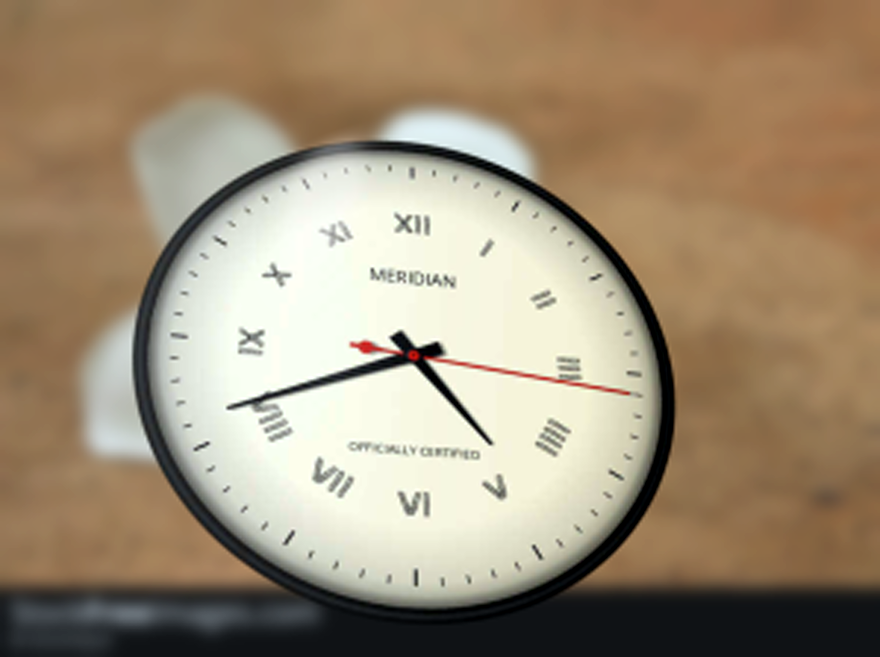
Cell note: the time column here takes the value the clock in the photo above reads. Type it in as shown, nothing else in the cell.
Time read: 4:41:16
